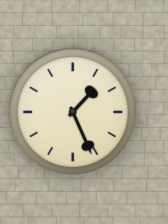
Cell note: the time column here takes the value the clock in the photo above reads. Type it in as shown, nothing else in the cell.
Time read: 1:26
